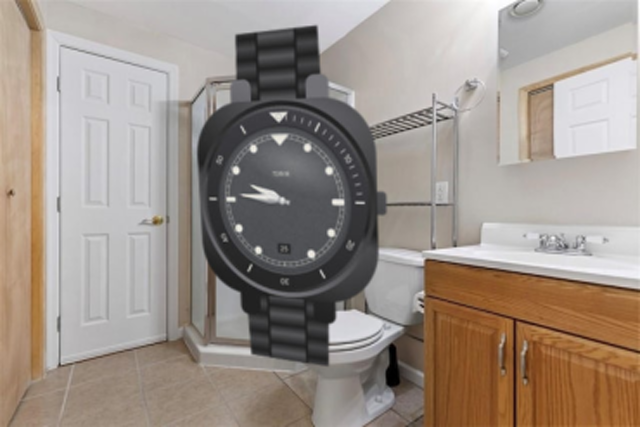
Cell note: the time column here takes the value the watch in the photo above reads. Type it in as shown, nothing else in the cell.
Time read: 9:46
